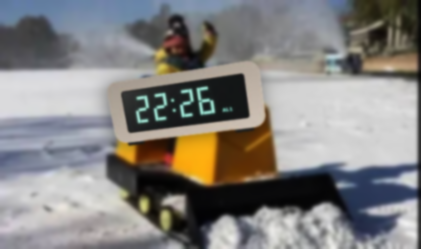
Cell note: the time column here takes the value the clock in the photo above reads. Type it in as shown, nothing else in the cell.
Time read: 22:26
